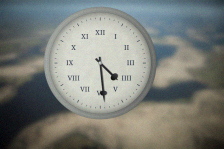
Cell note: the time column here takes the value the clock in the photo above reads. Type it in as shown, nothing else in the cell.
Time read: 4:29
